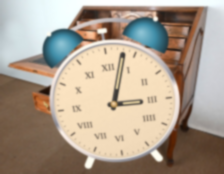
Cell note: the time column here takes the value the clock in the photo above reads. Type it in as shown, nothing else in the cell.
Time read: 3:03
